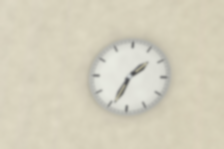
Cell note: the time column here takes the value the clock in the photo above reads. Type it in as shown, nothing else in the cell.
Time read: 1:34
